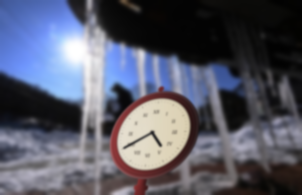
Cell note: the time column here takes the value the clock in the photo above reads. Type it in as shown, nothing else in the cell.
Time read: 4:40
